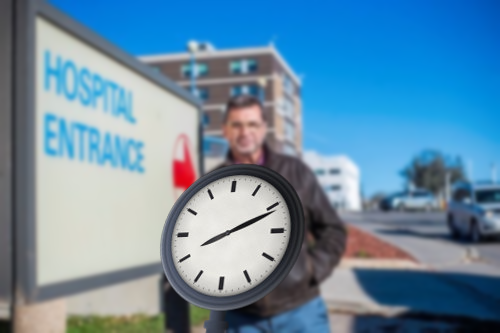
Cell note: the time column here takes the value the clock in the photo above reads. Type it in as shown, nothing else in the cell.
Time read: 8:11
